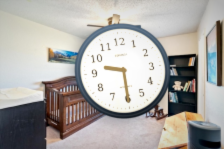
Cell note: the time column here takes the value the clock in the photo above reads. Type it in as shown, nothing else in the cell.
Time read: 9:30
